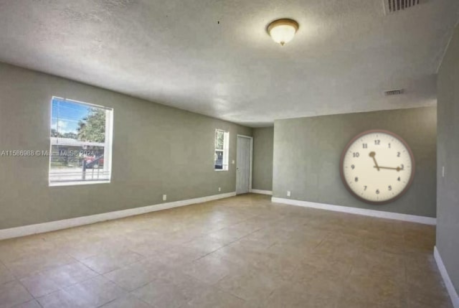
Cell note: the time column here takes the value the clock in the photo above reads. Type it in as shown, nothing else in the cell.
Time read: 11:16
